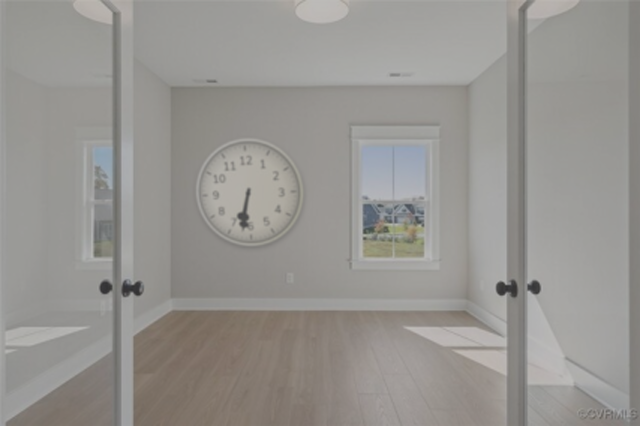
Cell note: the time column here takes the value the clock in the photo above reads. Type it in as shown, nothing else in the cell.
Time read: 6:32
